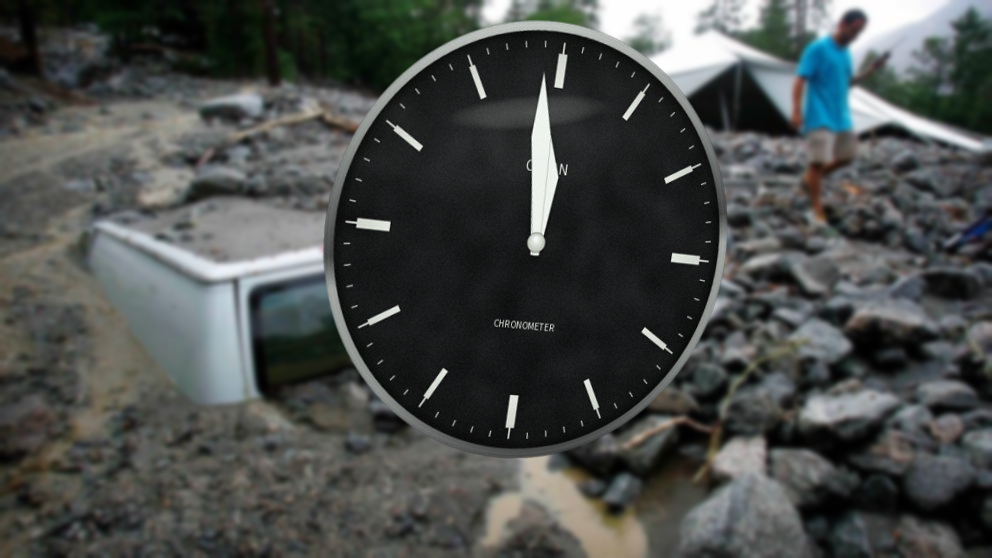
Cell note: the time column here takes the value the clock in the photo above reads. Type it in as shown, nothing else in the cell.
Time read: 11:59
